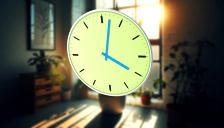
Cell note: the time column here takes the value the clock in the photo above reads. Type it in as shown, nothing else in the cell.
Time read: 4:02
